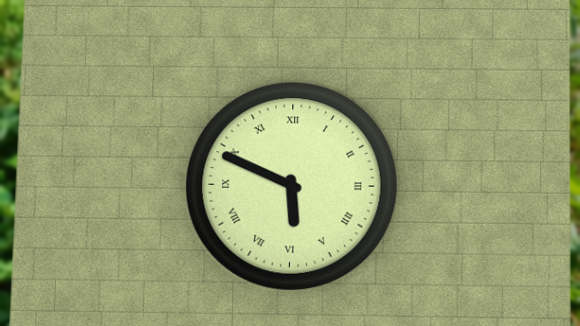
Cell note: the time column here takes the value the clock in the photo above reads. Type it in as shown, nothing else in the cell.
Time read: 5:49
